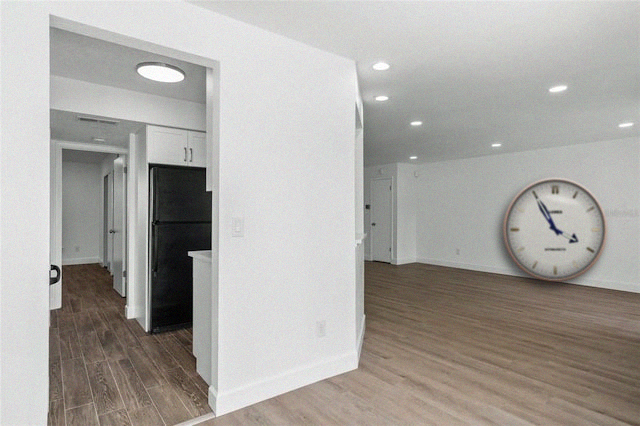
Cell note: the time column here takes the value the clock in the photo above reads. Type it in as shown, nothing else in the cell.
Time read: 3:55
